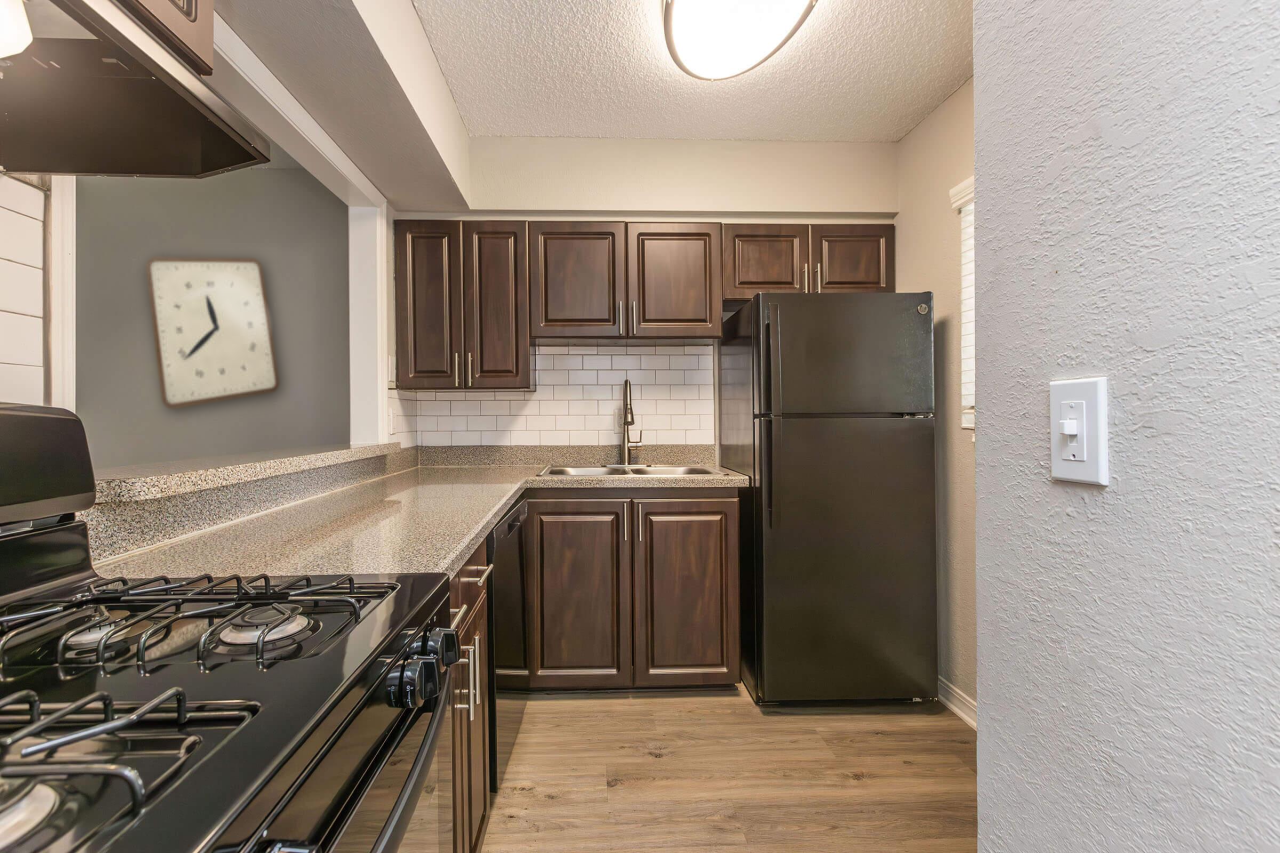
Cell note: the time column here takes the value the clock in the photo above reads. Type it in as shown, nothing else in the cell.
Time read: 11:39
